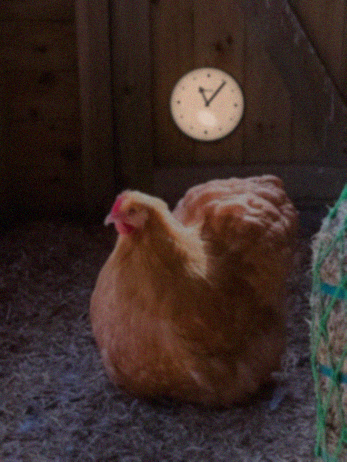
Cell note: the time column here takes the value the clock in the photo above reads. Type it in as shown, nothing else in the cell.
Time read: 11:06
